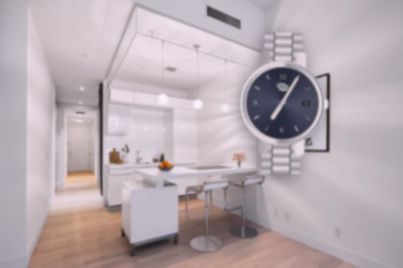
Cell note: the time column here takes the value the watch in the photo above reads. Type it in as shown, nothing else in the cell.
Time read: 7:05
